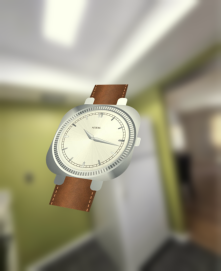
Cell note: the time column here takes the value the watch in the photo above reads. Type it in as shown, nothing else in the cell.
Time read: 10:17
